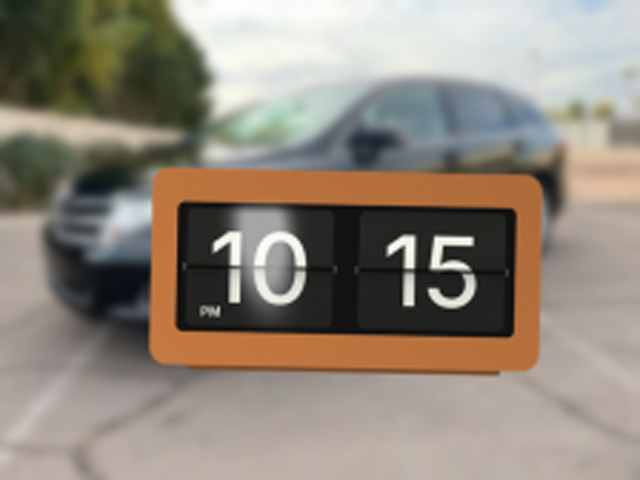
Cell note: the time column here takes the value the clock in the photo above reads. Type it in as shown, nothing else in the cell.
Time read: 10:15
